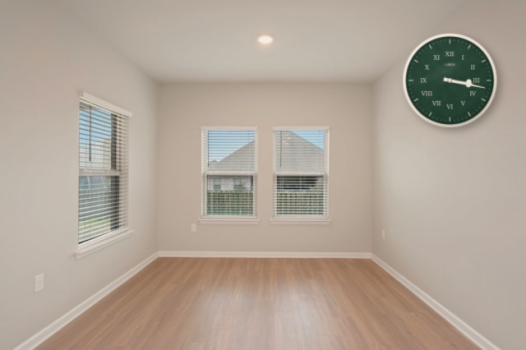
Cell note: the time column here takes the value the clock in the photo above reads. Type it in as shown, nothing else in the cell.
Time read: 3:17
